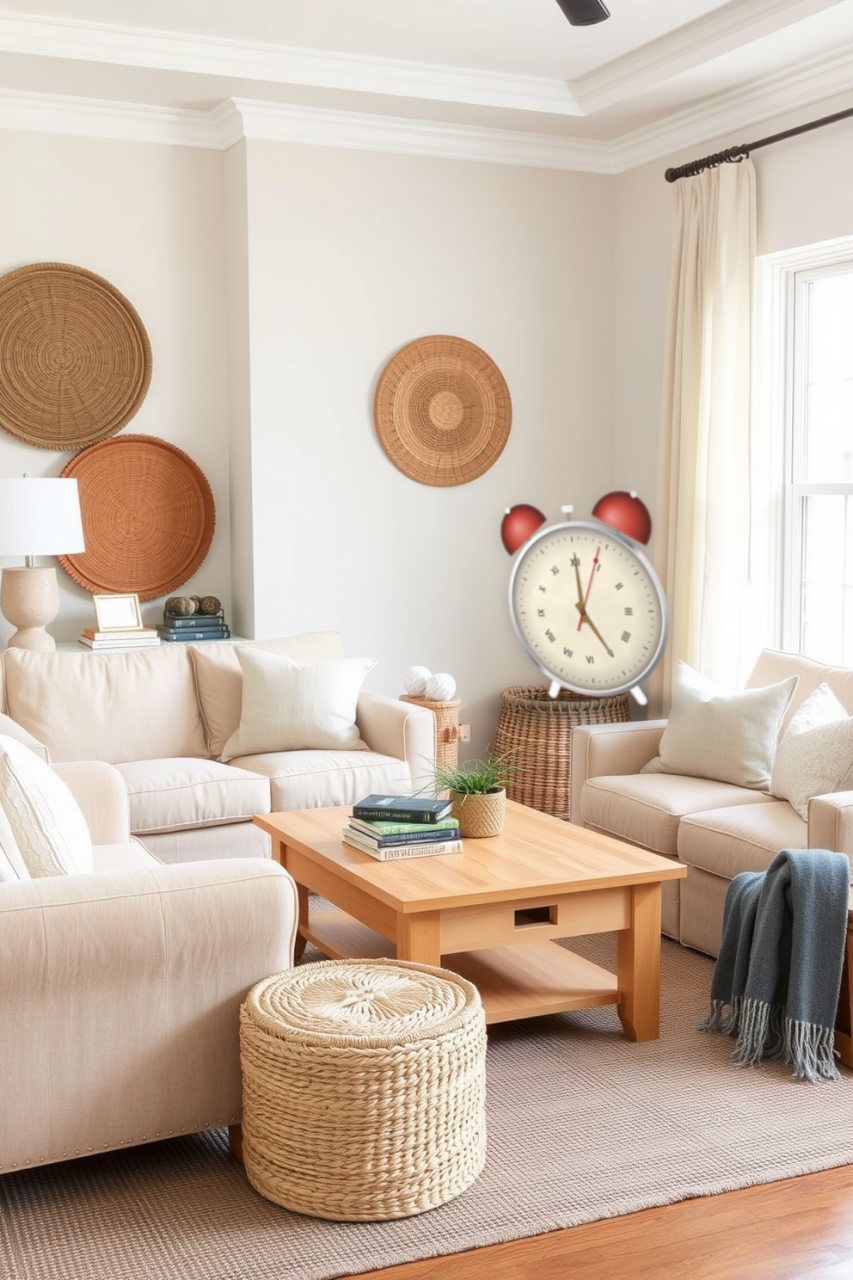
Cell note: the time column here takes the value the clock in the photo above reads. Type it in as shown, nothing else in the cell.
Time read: 5:00:04
